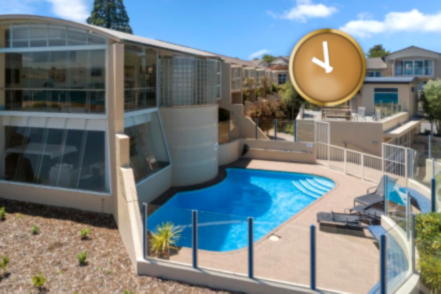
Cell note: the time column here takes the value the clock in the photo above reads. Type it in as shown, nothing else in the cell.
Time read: 9:59
